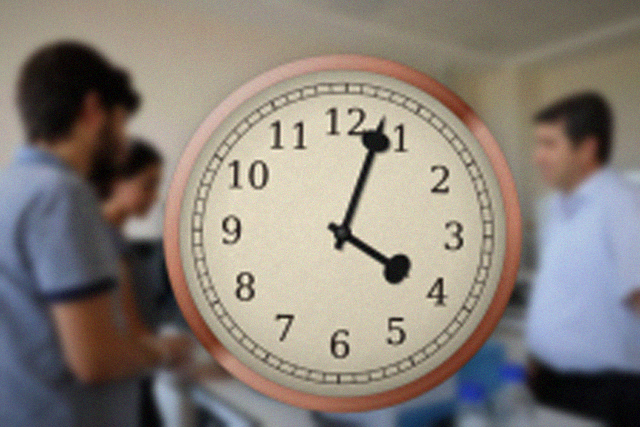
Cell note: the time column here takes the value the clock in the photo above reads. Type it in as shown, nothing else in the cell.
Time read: 4:03
